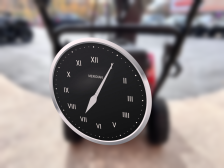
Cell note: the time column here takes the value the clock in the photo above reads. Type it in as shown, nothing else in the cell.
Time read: 7:05
